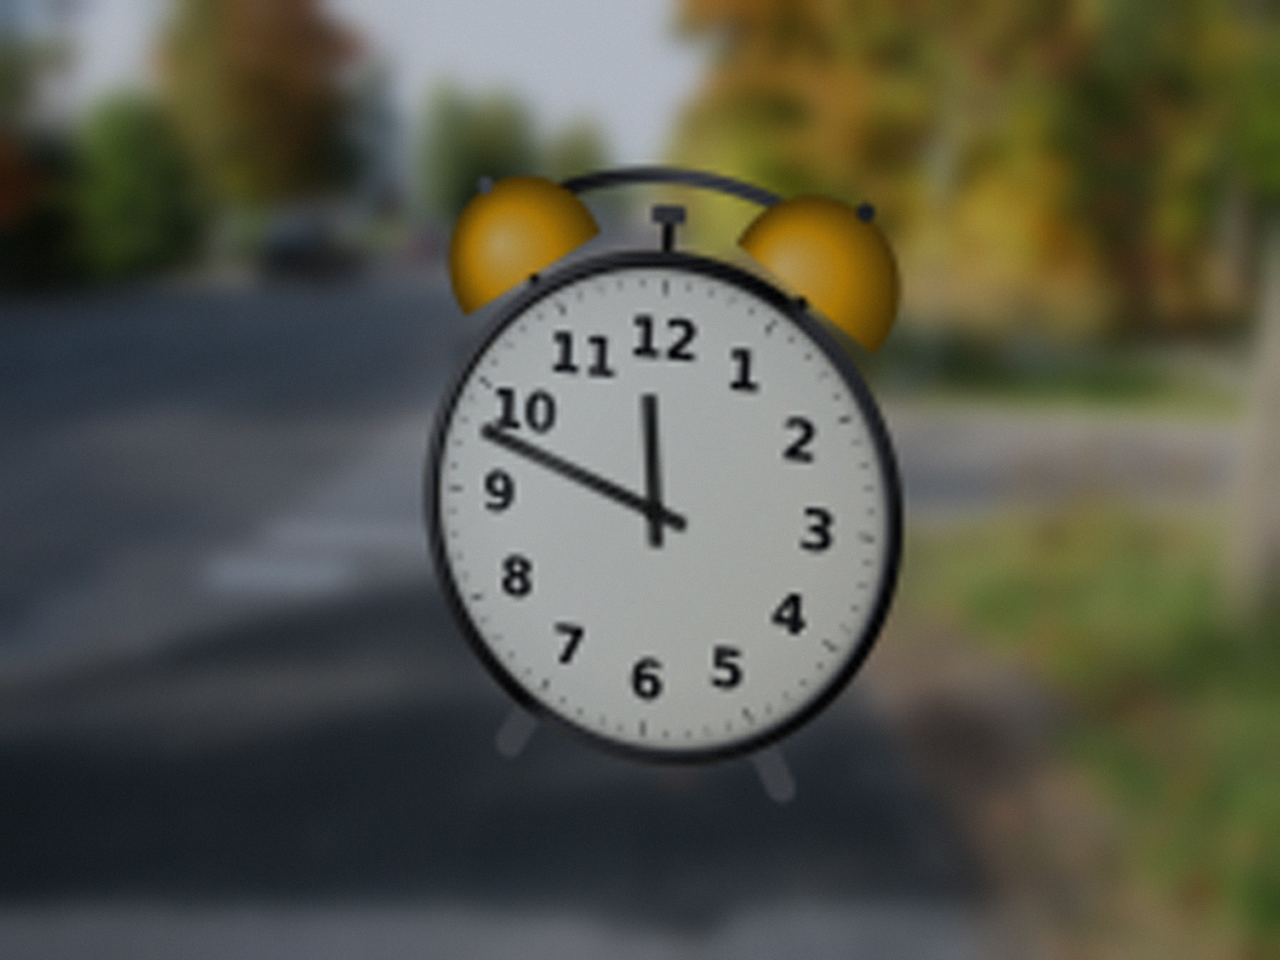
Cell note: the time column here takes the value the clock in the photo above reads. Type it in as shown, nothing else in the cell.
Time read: 11:48
